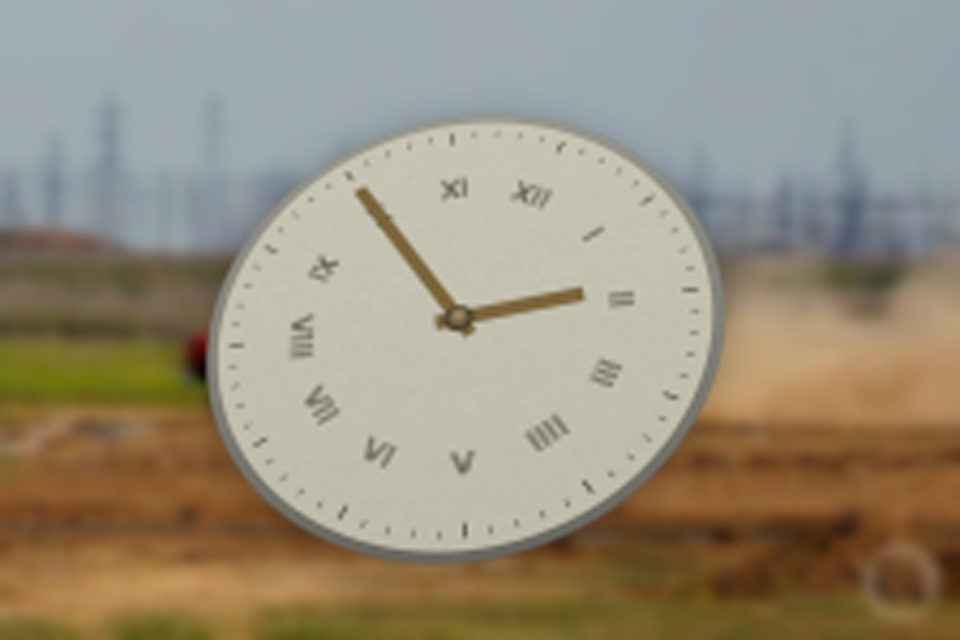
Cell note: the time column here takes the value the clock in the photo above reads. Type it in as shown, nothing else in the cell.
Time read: 1:50
